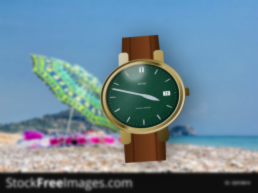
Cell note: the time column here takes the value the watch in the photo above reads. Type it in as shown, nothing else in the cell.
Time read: 3:48
